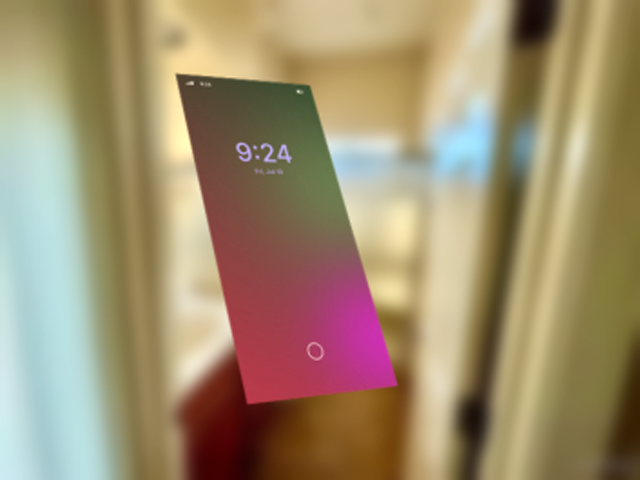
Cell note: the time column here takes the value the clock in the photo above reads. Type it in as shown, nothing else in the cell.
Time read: 9:24
